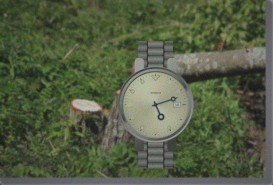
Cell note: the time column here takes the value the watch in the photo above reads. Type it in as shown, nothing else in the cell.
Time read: 5:12
